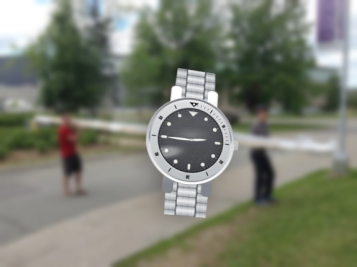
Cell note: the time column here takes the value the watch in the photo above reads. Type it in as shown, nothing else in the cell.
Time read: 2:45
